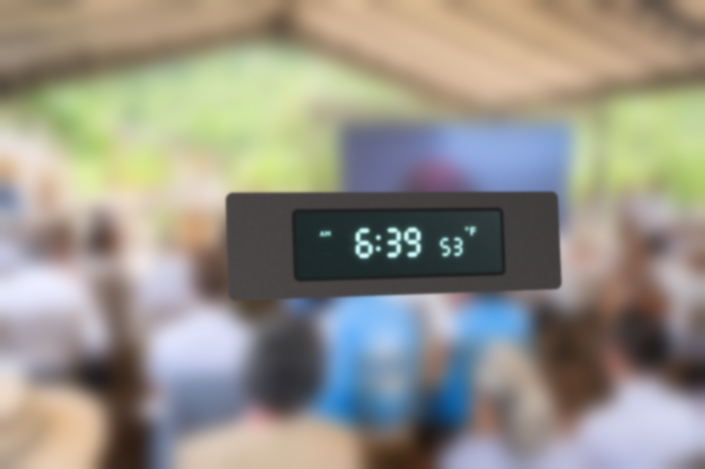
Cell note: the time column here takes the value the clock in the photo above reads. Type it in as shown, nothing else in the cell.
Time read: 6:39
